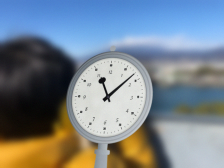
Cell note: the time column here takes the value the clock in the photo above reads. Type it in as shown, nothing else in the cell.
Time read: 11:08
